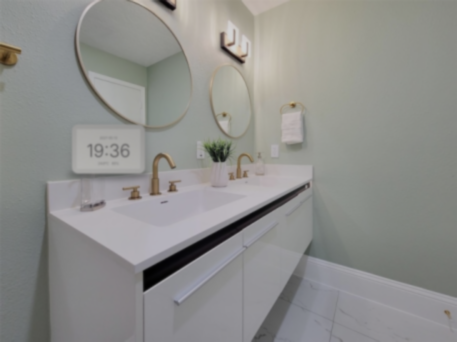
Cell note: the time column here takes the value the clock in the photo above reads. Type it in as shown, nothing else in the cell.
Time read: 19:36
